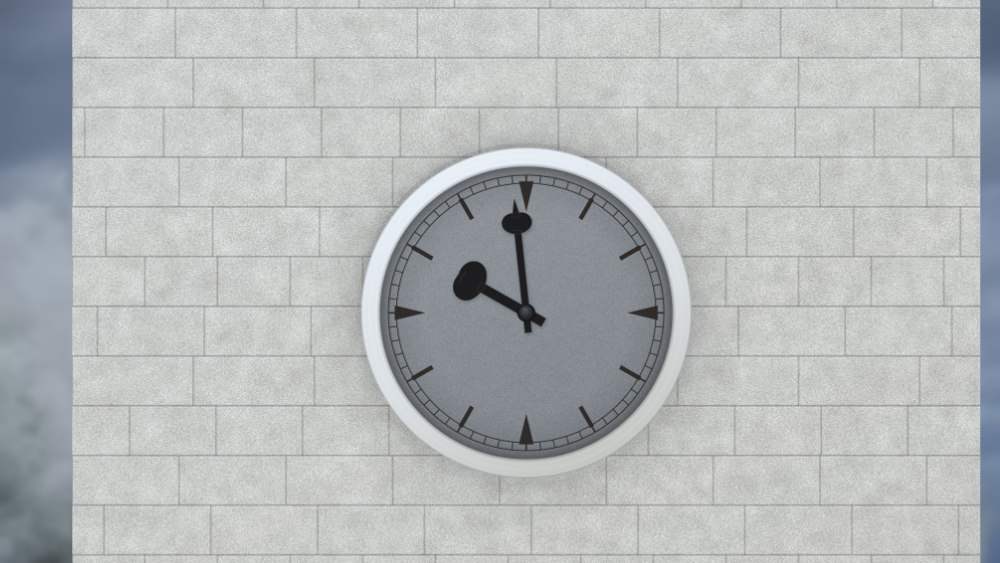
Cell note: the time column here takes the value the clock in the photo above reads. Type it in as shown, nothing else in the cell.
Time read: 9:59
